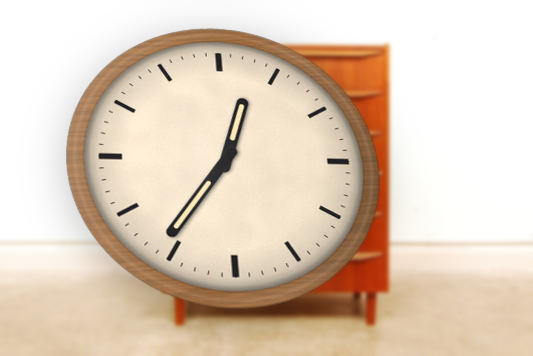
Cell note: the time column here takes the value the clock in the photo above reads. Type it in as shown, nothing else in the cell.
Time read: 12:36
